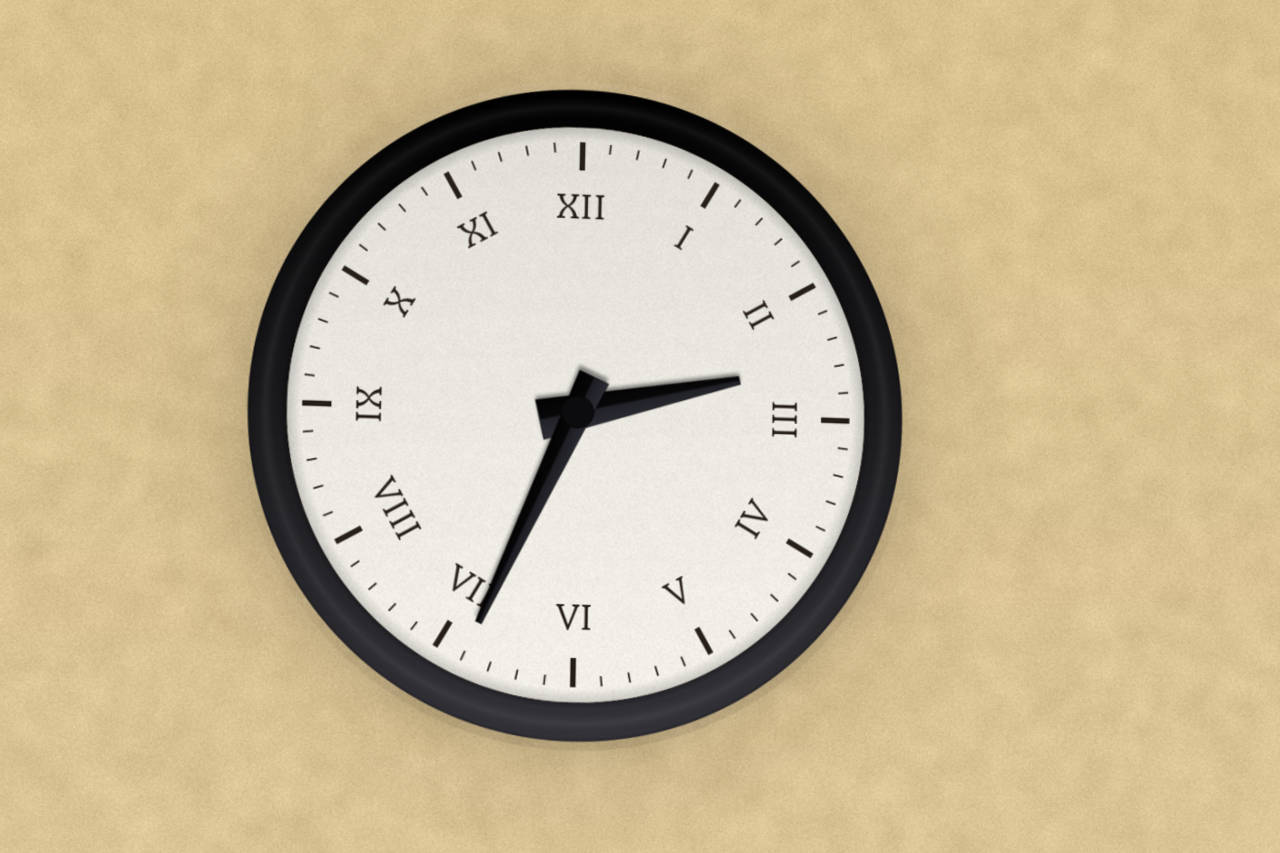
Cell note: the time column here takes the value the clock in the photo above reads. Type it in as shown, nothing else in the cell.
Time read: 2:34
